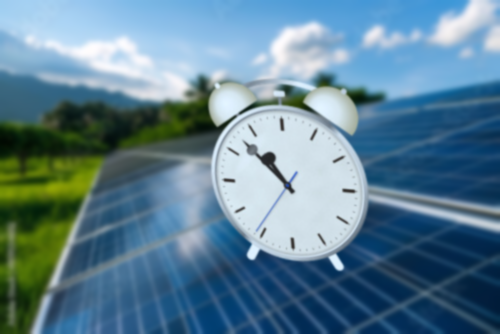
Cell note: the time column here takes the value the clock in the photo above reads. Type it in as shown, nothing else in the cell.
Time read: 10:52:36
